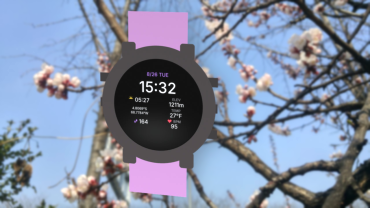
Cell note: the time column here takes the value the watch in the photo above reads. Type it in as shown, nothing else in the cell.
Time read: 15:32
